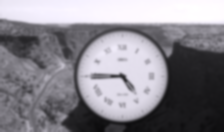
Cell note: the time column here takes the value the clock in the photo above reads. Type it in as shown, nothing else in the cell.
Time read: 4:45
